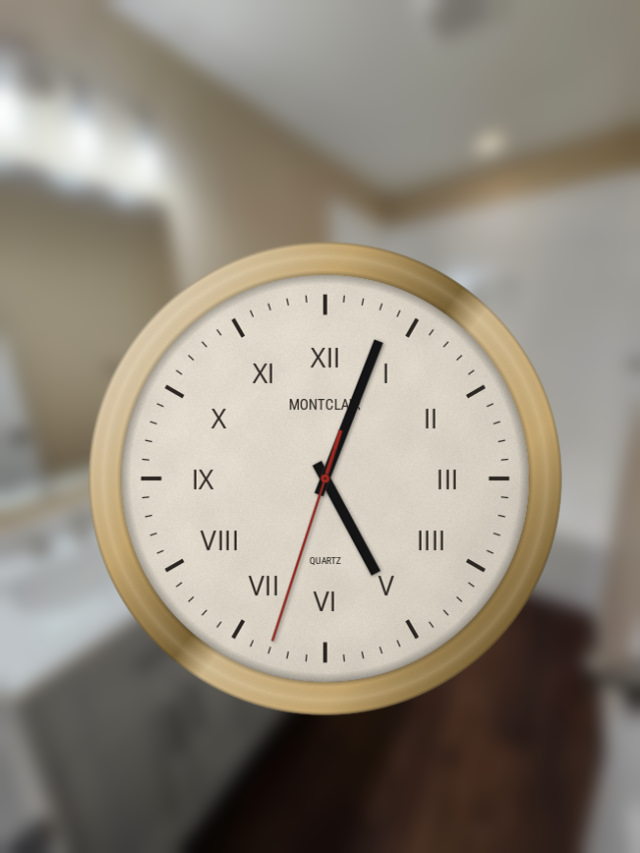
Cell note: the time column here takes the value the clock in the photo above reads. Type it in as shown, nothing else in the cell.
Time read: 5:03:33
